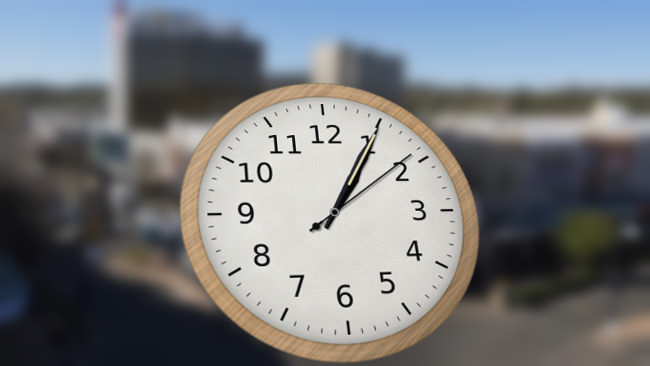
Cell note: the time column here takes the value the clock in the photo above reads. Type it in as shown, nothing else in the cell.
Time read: 1:05:09
